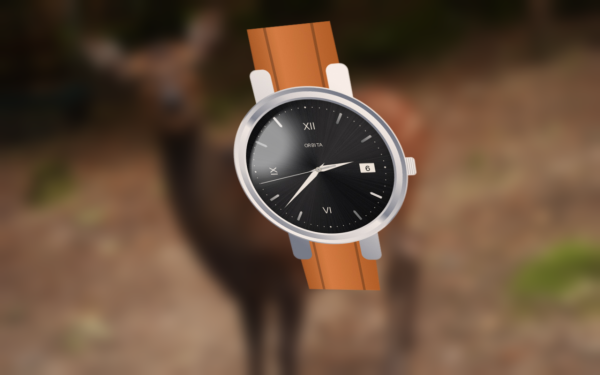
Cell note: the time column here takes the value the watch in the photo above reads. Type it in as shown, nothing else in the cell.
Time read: 2:37:43
